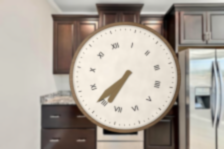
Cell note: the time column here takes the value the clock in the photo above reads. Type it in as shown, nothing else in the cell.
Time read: 7:41
